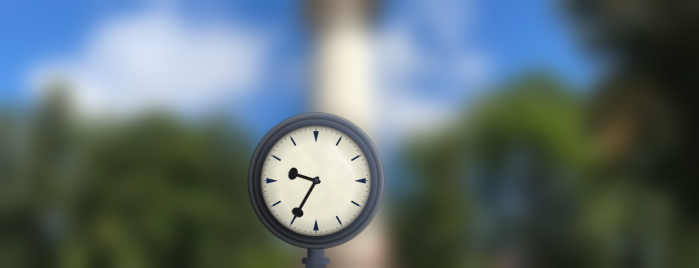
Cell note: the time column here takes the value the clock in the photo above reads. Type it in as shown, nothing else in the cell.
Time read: 9:35
